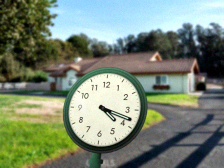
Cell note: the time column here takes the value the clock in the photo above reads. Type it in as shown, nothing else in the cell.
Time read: 4:18
